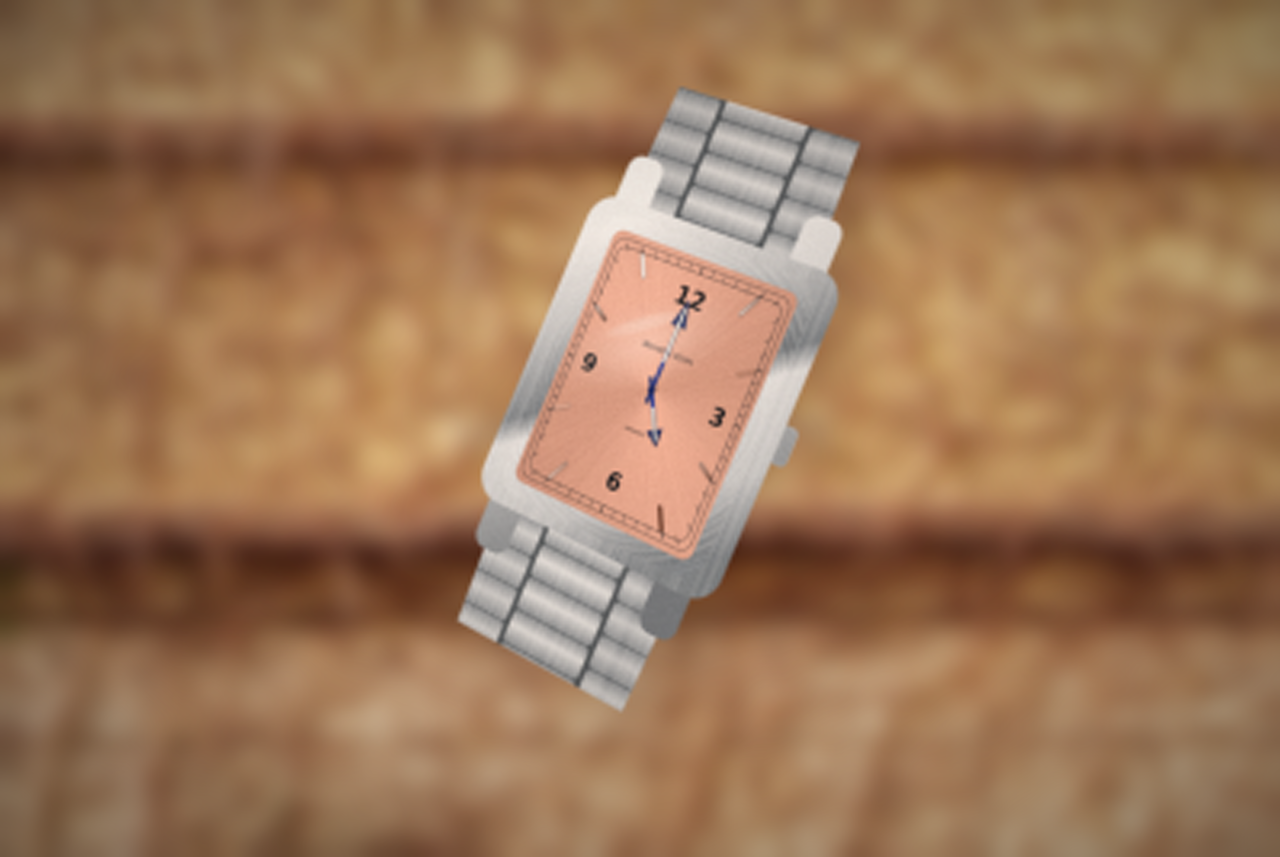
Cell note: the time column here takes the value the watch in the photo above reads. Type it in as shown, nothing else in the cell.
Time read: 5:00
